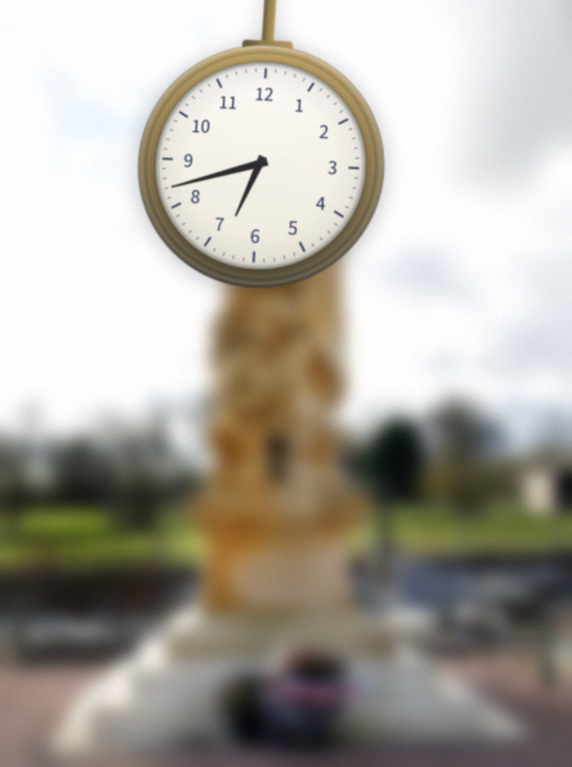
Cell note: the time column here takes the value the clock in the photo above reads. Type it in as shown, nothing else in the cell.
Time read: 6:42
